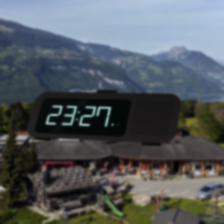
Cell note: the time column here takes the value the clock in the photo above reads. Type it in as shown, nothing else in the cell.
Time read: 23:27
